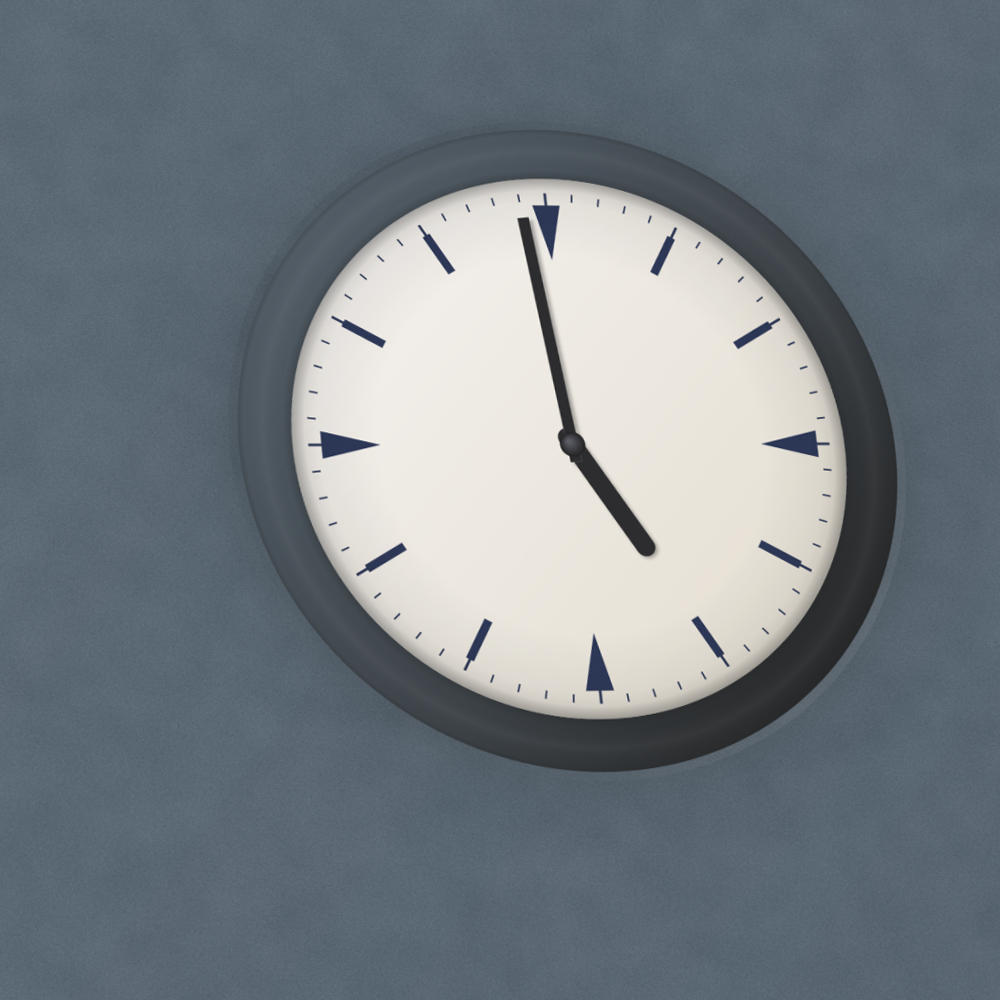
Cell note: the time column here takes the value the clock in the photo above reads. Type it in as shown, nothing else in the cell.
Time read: 4:59
